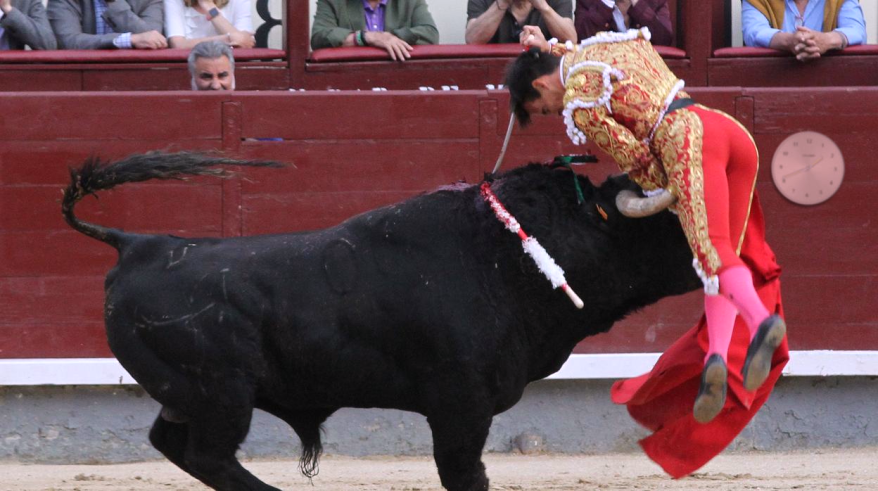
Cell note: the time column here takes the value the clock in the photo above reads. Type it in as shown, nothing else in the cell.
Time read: 1:41
